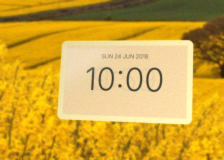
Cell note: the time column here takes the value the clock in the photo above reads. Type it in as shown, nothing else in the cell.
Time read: 10:00
